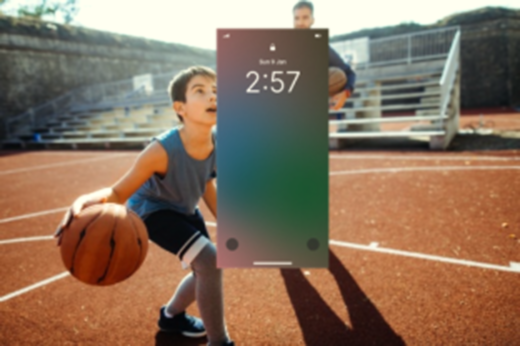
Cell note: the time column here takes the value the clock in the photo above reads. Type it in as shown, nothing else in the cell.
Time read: 2:57
